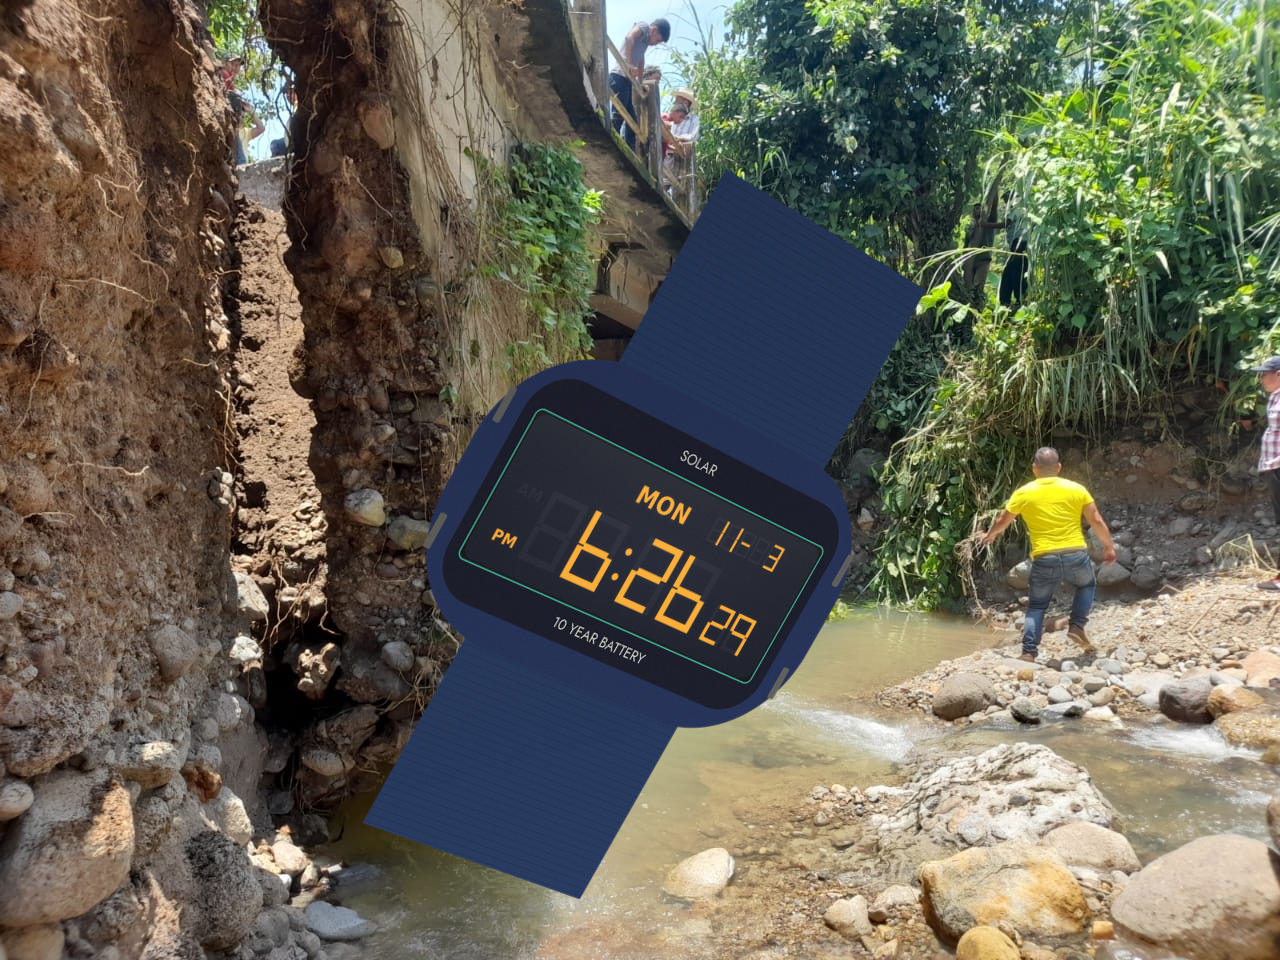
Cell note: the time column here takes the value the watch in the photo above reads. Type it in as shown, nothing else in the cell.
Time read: 6:26:29
